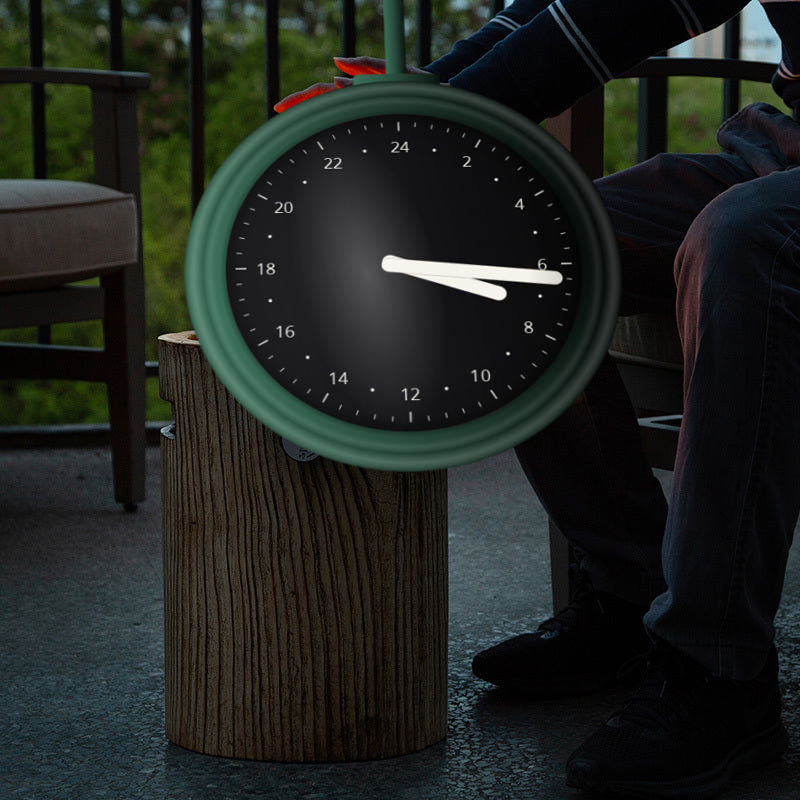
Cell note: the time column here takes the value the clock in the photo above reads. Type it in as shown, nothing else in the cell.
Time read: 7:16
